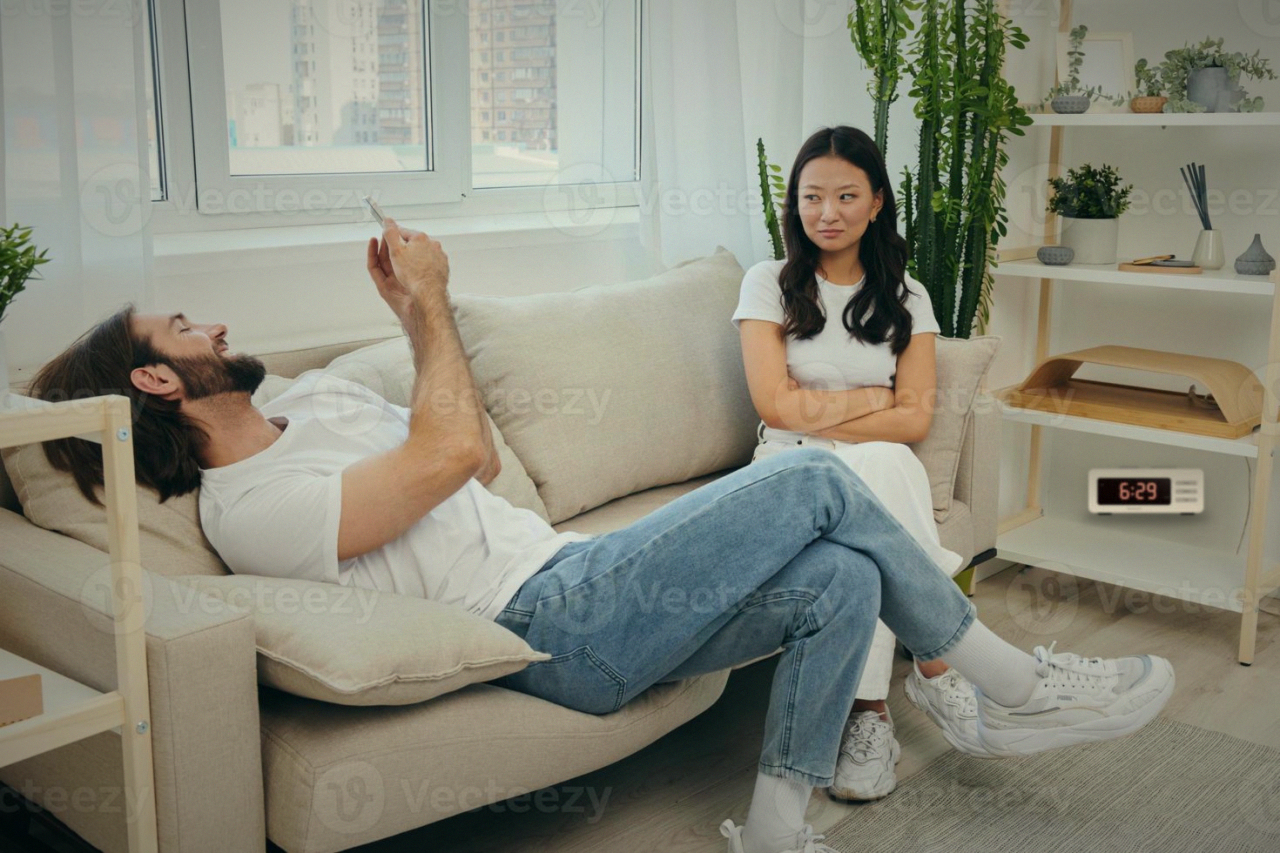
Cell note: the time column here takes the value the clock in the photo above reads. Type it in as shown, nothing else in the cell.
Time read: 6:29
